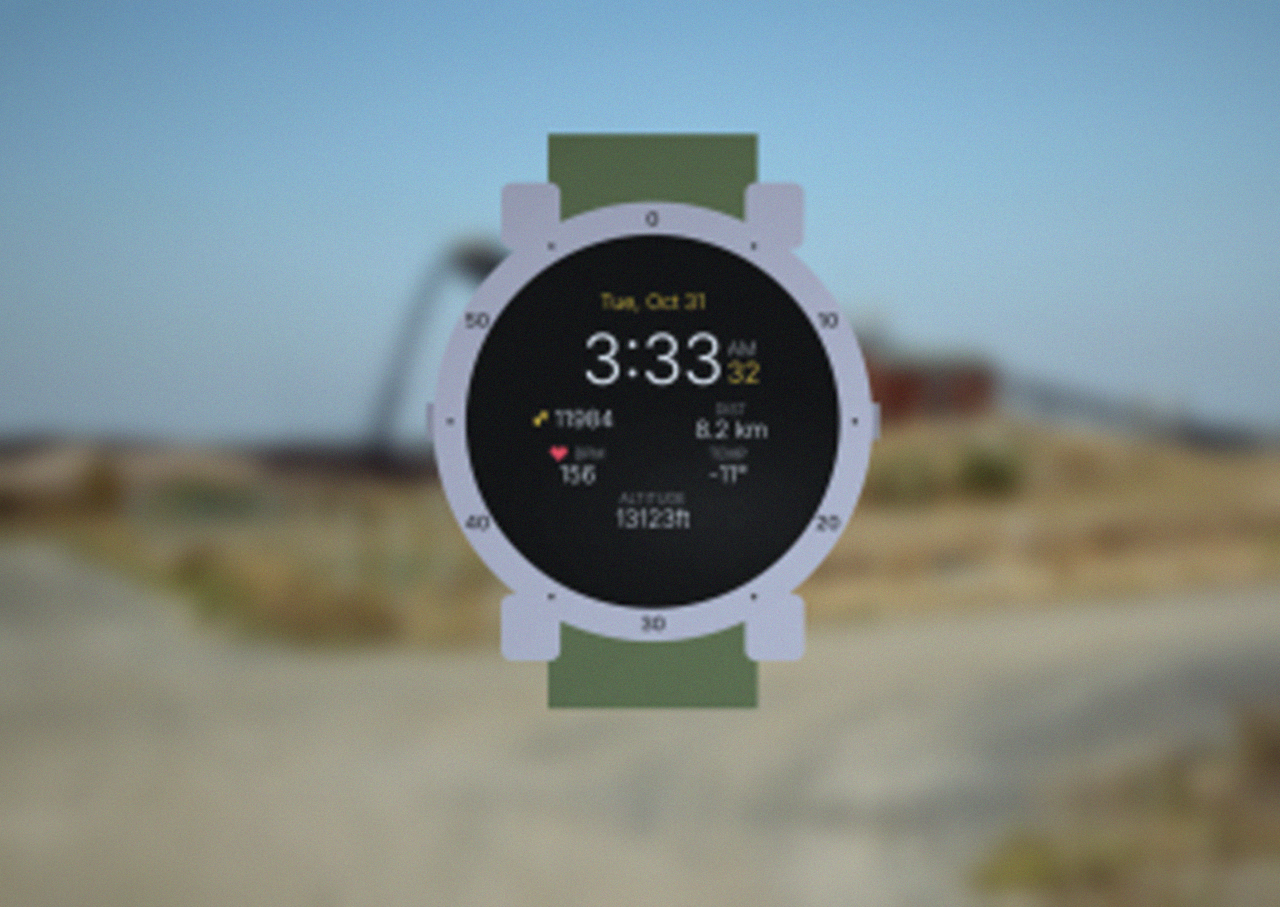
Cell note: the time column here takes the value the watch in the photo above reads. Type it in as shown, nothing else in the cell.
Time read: 3:33
